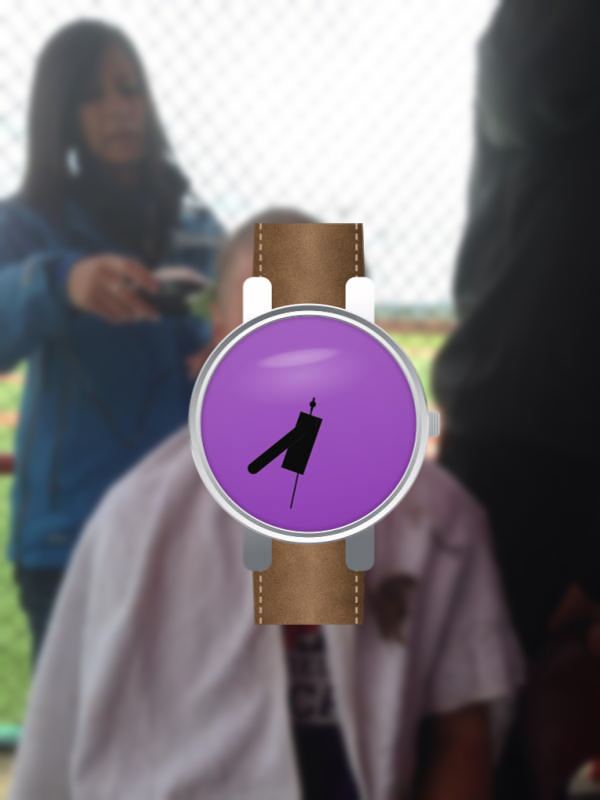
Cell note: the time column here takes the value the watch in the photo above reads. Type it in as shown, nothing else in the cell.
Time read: 6:38:32
